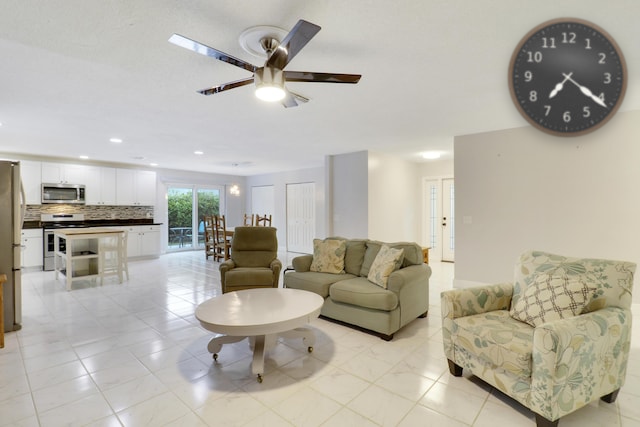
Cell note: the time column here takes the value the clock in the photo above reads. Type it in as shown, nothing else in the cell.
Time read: 7:21
